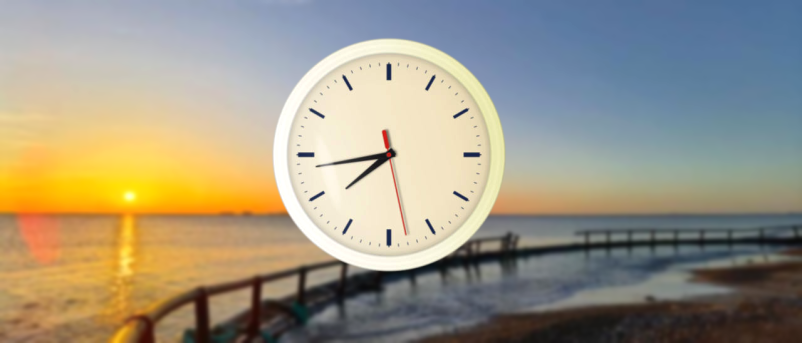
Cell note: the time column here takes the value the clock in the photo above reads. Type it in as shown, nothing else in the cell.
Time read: 7:43:28
